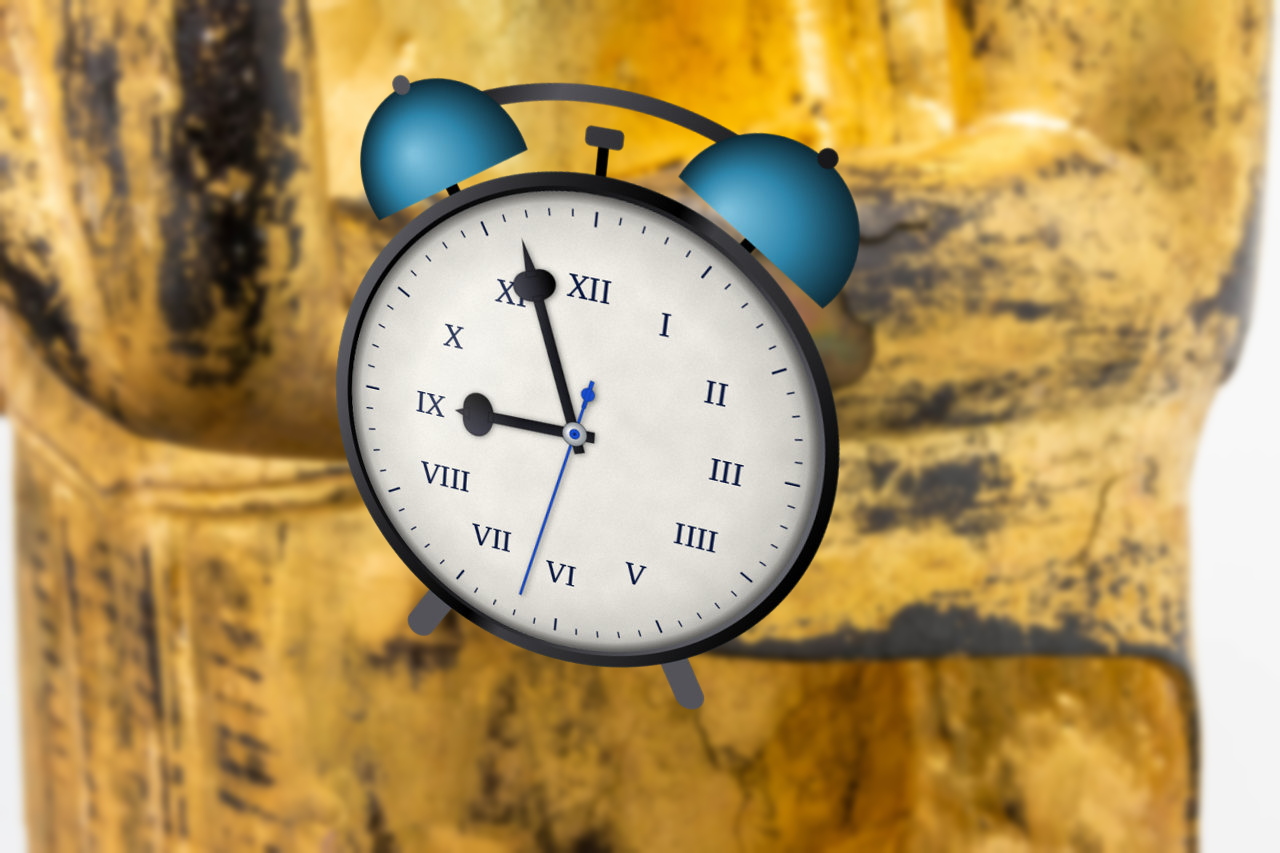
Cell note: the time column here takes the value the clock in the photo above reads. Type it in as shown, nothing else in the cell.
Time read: 8:56:32
